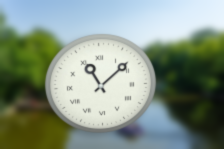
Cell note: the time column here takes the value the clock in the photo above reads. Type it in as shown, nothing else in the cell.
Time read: 11:08
